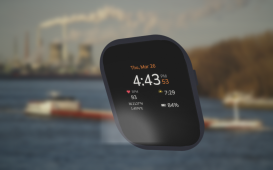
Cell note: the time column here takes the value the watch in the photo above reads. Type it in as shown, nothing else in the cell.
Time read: 4:43
